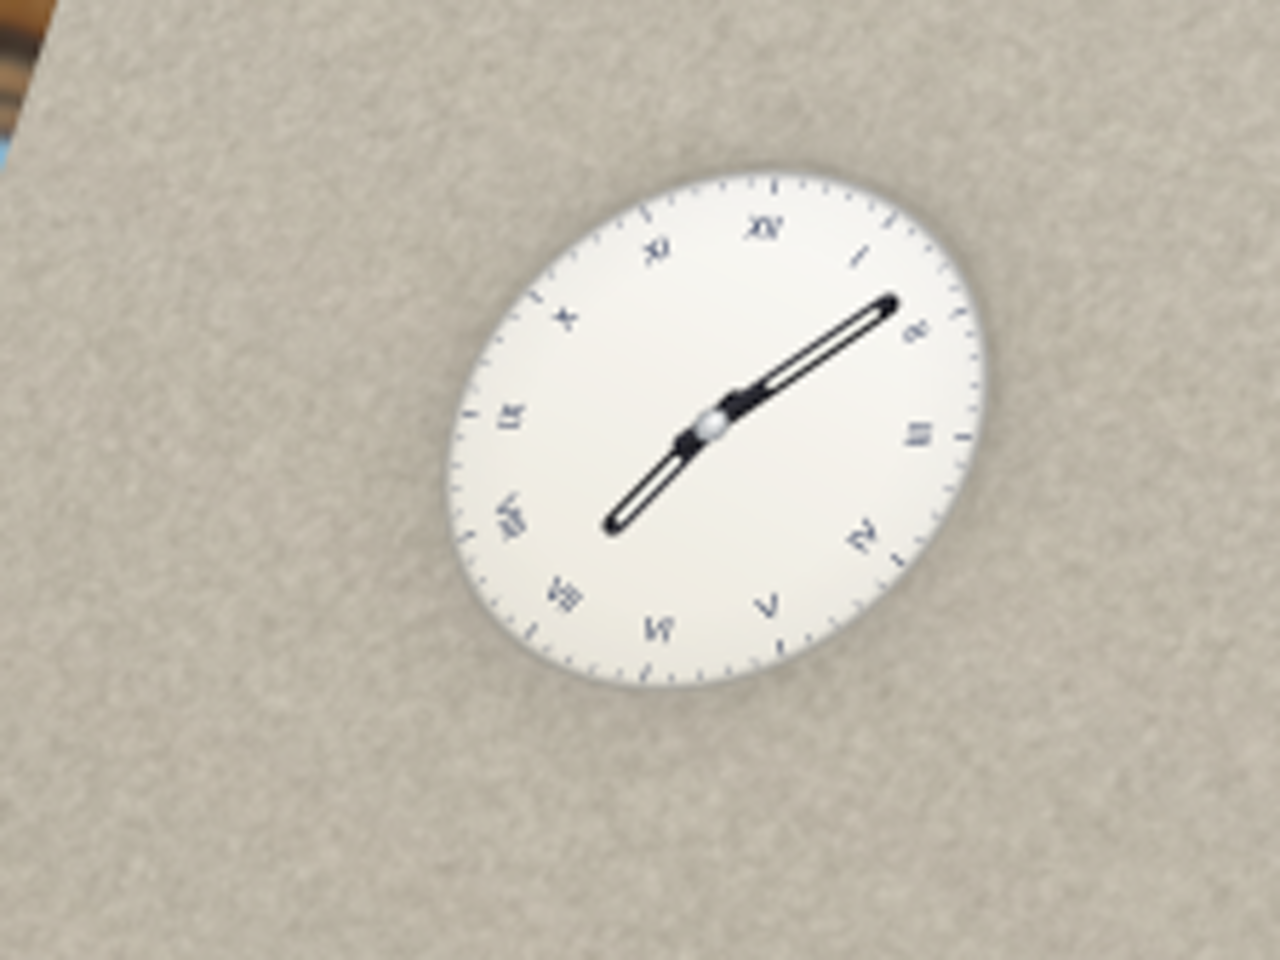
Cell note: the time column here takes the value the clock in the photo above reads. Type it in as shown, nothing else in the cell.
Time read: 7:08
